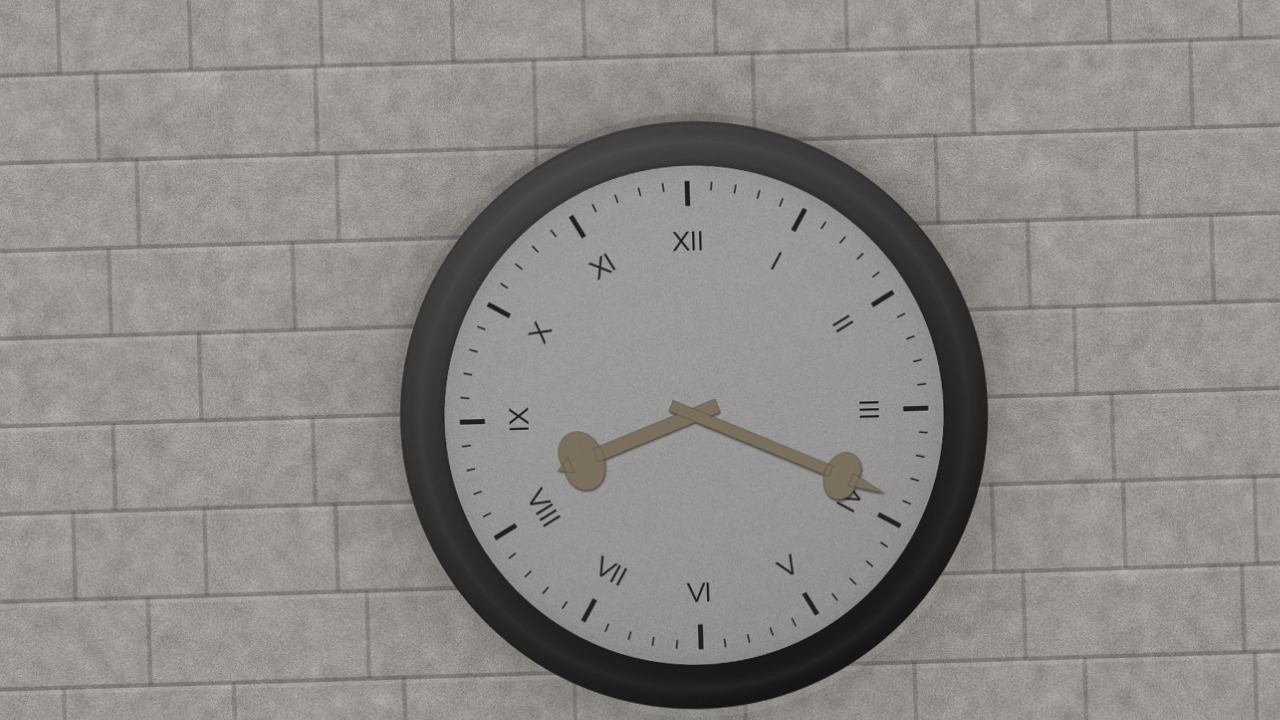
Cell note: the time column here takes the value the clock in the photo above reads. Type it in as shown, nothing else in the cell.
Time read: 8:19
